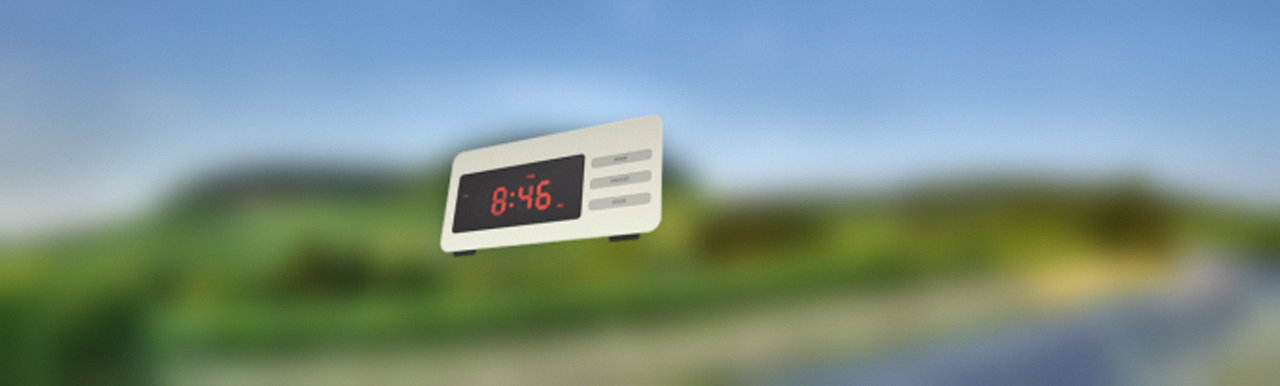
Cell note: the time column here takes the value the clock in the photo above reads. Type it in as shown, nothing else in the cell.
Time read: 8:46
